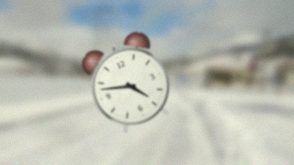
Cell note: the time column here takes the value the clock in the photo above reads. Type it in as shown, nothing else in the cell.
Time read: 4:48
